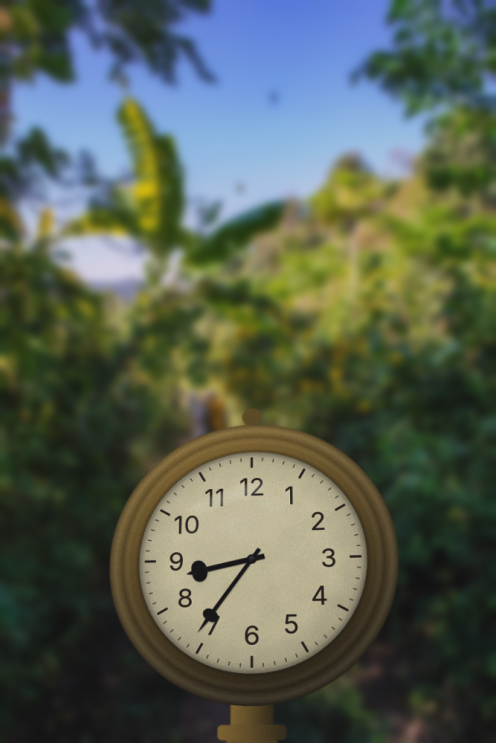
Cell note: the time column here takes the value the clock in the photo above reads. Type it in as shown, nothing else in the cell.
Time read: 8:36
